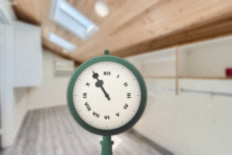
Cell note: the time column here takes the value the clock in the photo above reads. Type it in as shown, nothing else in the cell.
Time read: 10:55
